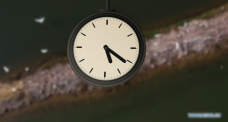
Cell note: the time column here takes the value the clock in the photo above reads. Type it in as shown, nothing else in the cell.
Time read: 5:21
